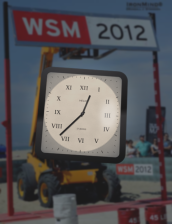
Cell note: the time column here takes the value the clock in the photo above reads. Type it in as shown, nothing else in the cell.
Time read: 12:37
